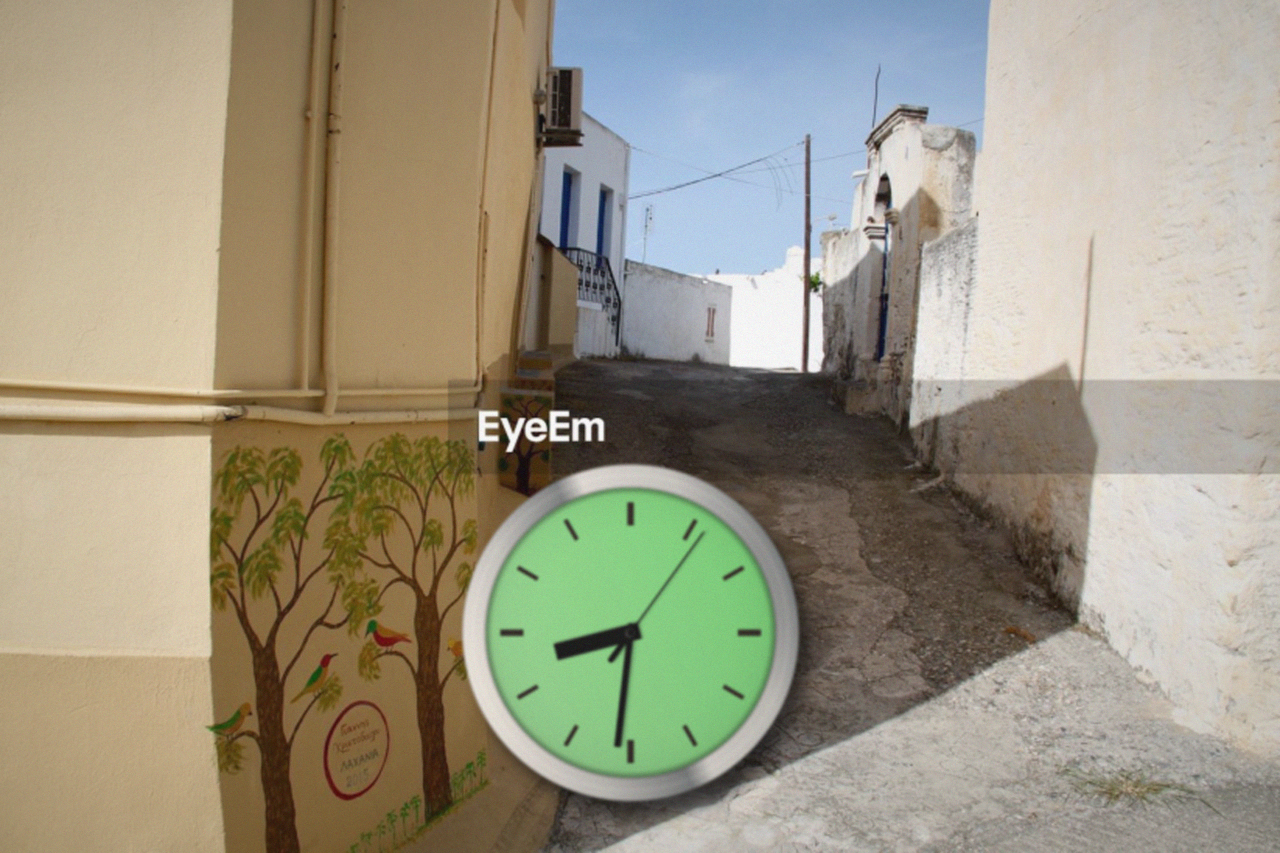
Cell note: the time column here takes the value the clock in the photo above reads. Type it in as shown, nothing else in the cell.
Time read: 8:31:06
